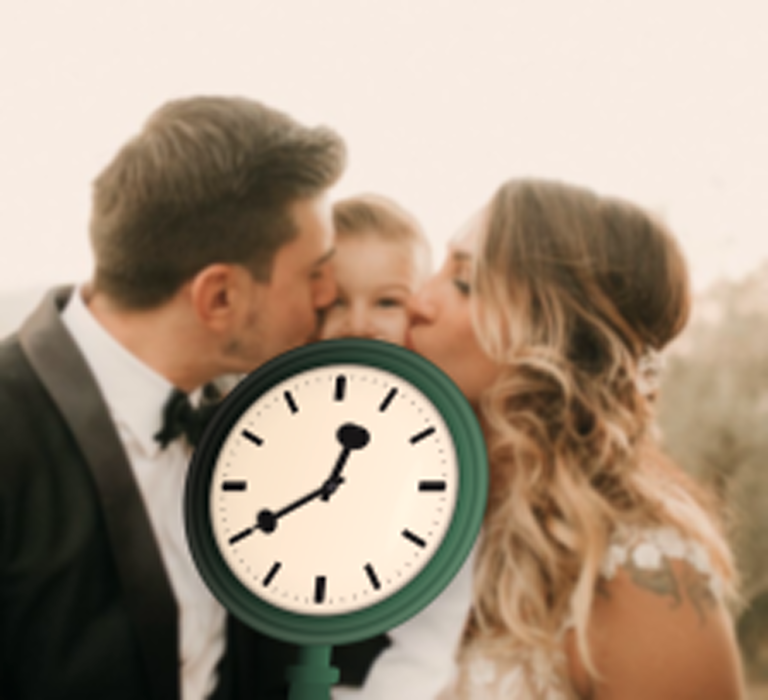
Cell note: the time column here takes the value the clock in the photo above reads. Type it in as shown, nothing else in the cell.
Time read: 12:40
